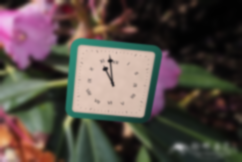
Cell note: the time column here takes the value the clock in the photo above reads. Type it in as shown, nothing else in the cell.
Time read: 10:58
